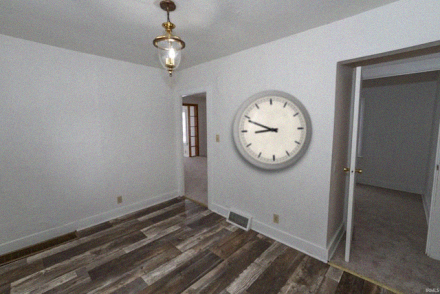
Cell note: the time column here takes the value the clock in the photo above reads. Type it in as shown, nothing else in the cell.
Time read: 8:49
